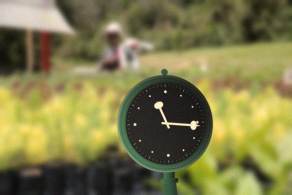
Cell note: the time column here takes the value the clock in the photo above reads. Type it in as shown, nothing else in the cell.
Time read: 11:16
